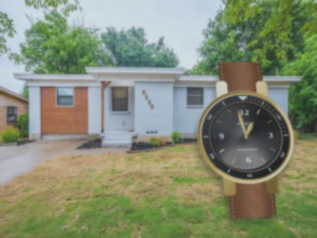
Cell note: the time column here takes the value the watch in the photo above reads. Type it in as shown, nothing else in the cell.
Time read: 12:58
